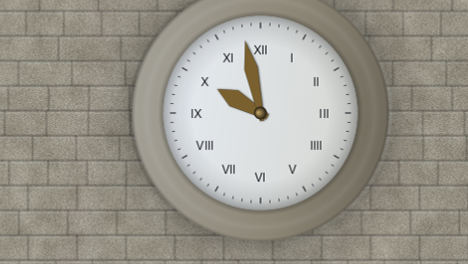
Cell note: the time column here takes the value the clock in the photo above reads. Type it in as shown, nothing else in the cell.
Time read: 9:58
